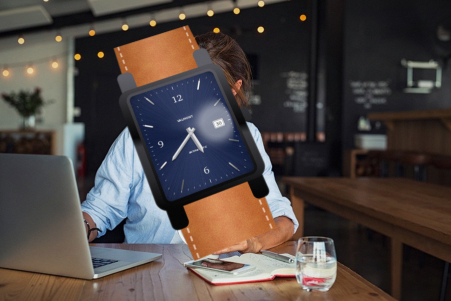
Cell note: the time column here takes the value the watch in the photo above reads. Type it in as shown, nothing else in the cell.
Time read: 5:39
